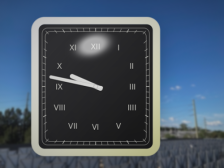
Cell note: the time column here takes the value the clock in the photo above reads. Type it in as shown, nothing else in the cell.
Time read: 9:47
